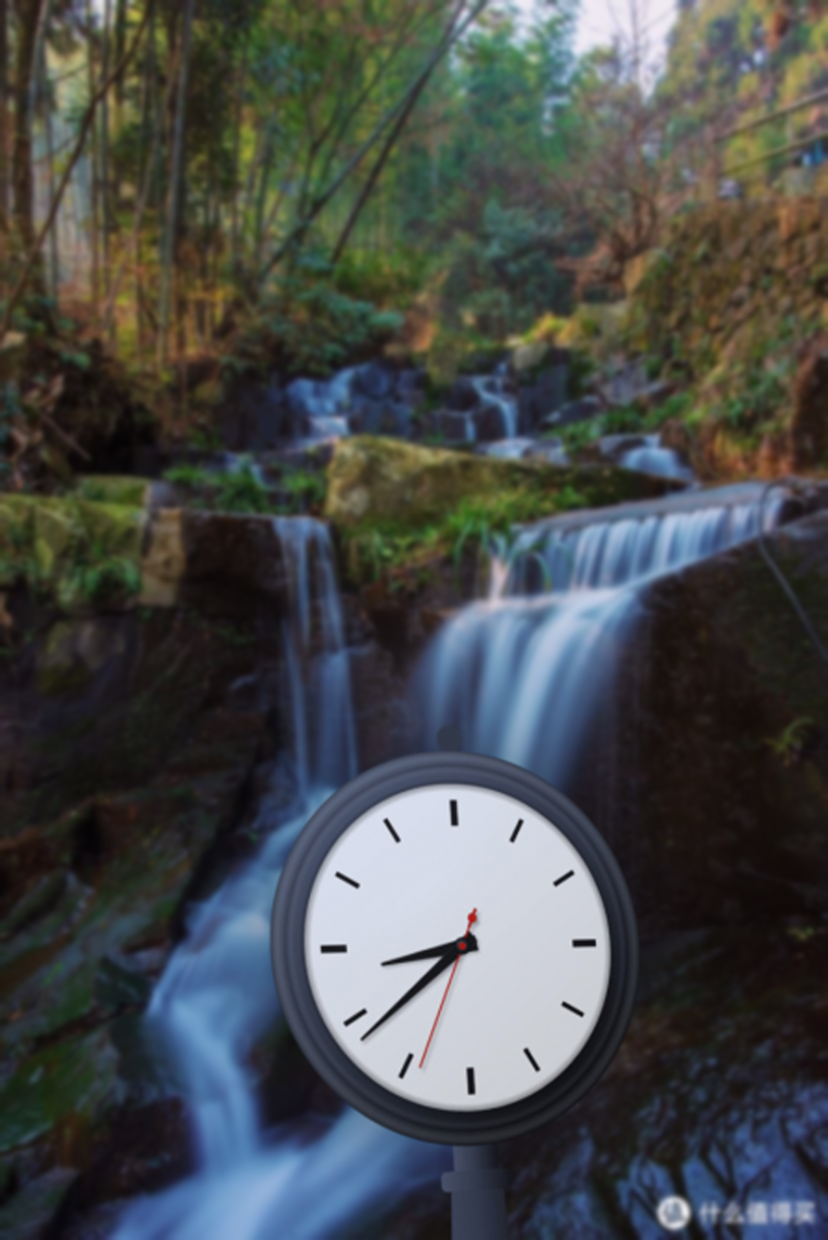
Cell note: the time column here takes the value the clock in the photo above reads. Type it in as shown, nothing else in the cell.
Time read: 8:38:34
